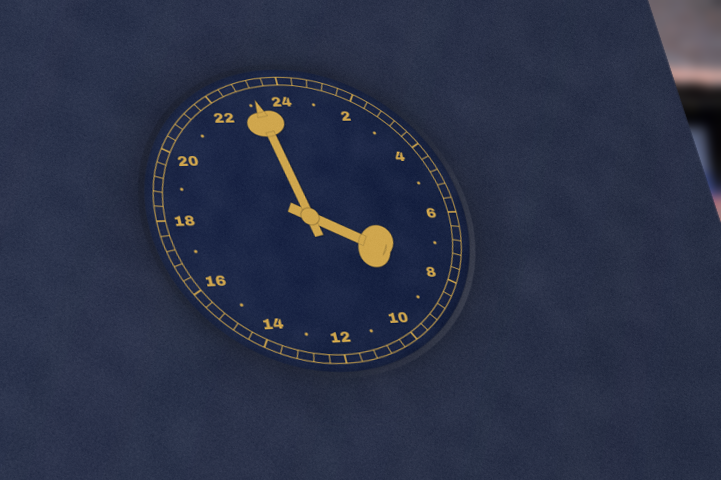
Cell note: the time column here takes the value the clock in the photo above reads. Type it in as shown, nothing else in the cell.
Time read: 7:58
